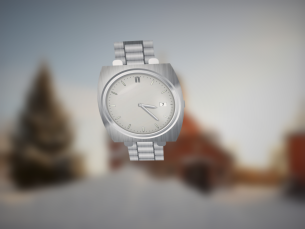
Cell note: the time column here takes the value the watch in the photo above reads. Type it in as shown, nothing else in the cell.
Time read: 3:23
